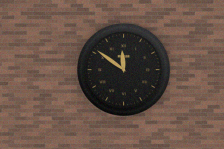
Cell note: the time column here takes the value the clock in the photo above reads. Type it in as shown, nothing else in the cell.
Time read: 11:51
